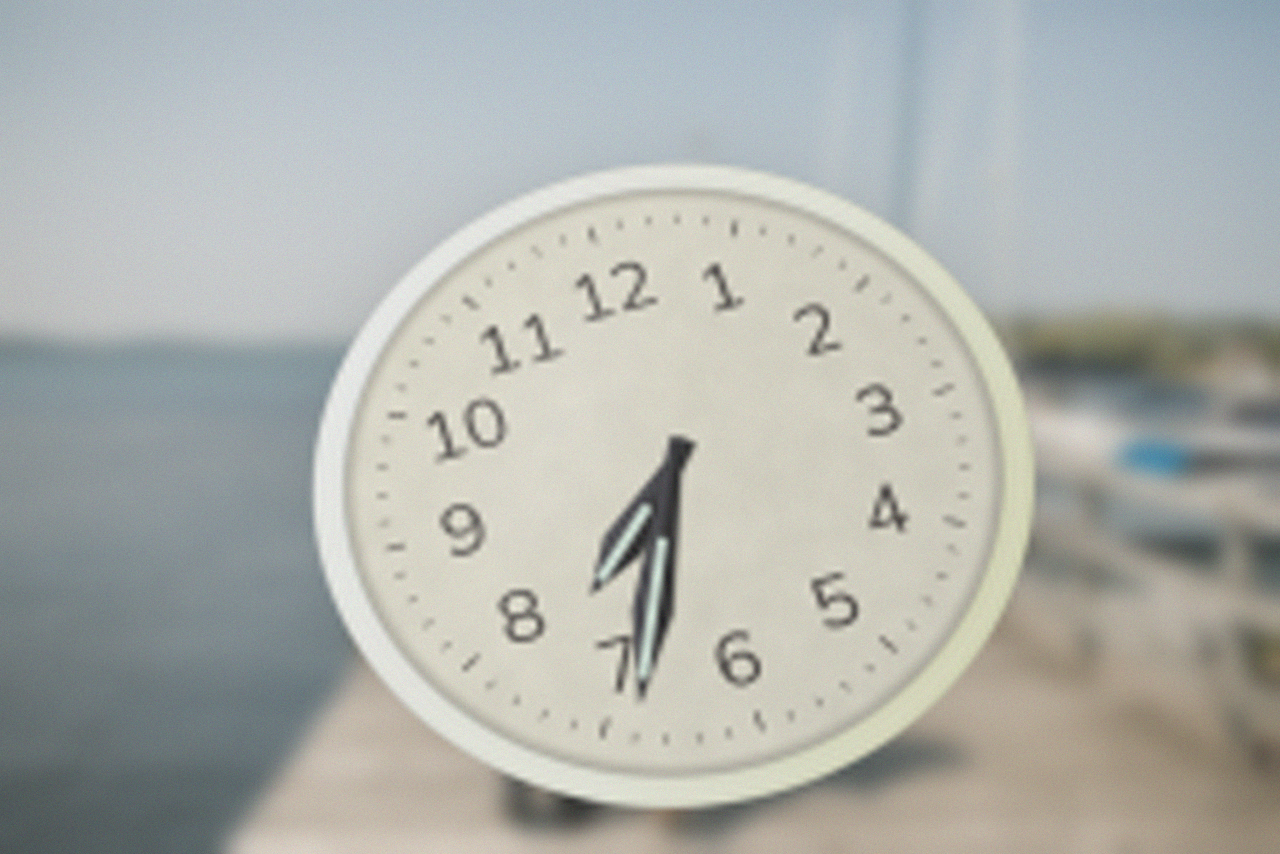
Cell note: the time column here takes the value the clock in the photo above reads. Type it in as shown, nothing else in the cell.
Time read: 7:34
